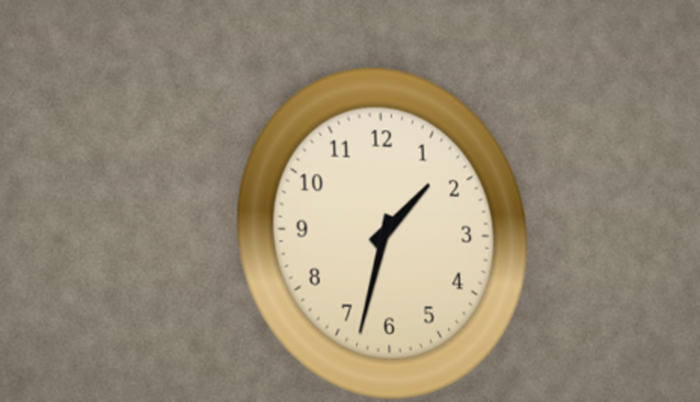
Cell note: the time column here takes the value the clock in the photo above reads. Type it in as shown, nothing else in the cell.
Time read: 1:33
